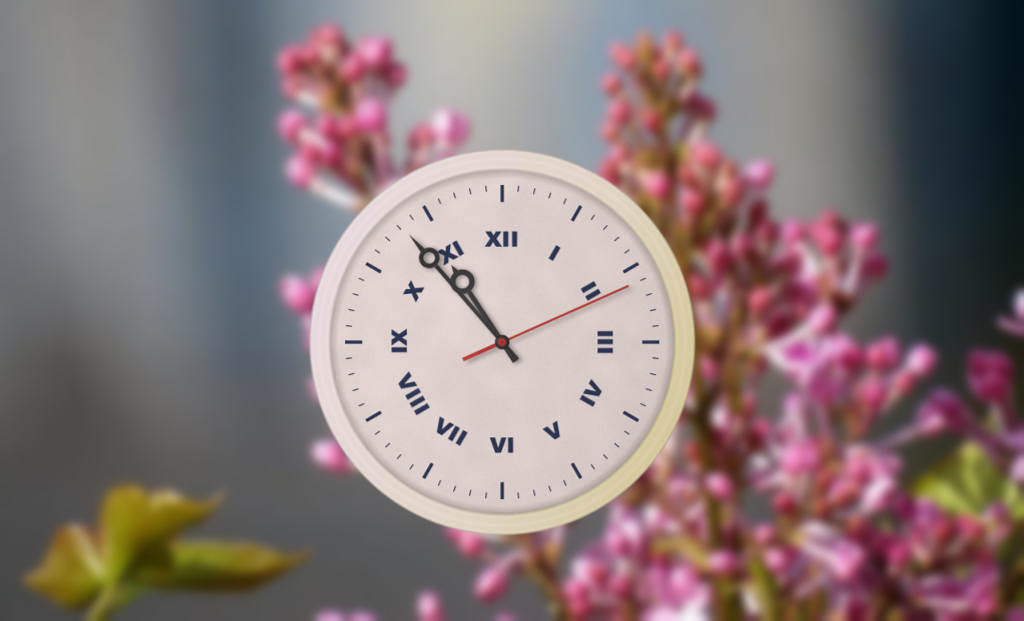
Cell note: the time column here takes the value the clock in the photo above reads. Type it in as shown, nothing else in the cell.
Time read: 10:53:11
